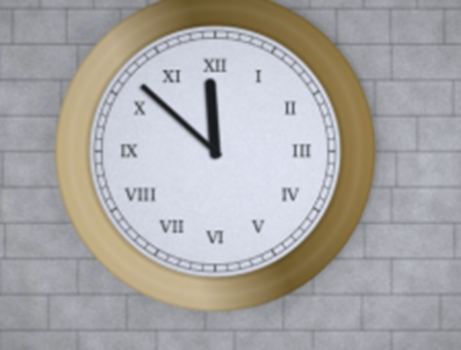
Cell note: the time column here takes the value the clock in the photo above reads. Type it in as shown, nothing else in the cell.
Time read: 11:52
